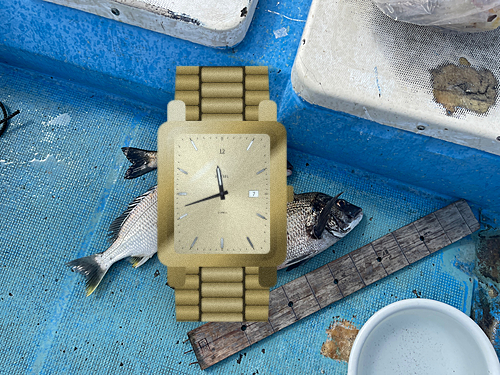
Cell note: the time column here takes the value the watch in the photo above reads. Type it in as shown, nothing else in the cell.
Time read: 11:42
